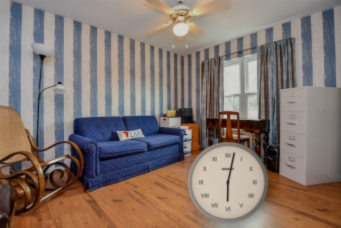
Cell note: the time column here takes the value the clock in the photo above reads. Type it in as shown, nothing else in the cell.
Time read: 6:02
